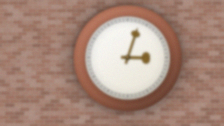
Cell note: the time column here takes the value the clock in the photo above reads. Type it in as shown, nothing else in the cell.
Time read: 3:03
